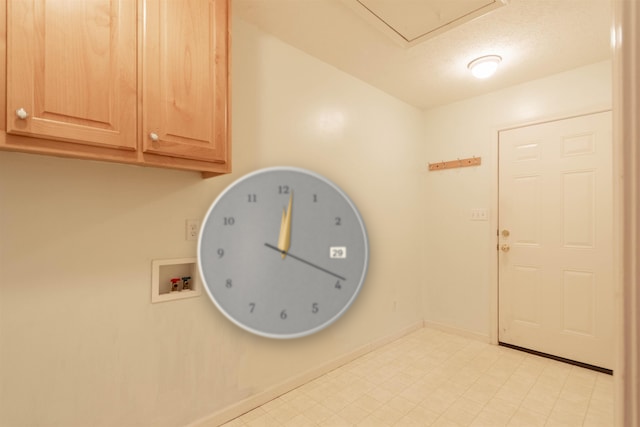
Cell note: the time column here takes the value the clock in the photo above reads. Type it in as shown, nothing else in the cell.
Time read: 12:01:19
